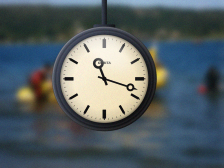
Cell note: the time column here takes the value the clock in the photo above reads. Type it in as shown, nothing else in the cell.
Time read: 11:18
